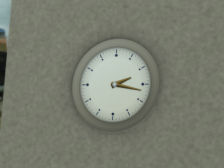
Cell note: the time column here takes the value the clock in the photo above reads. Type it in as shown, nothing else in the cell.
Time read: 2:17
